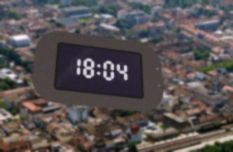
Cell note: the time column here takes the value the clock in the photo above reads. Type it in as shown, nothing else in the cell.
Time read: 18:04
